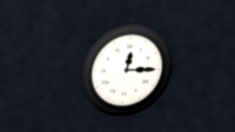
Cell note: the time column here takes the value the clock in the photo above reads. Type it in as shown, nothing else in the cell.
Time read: 12:15
